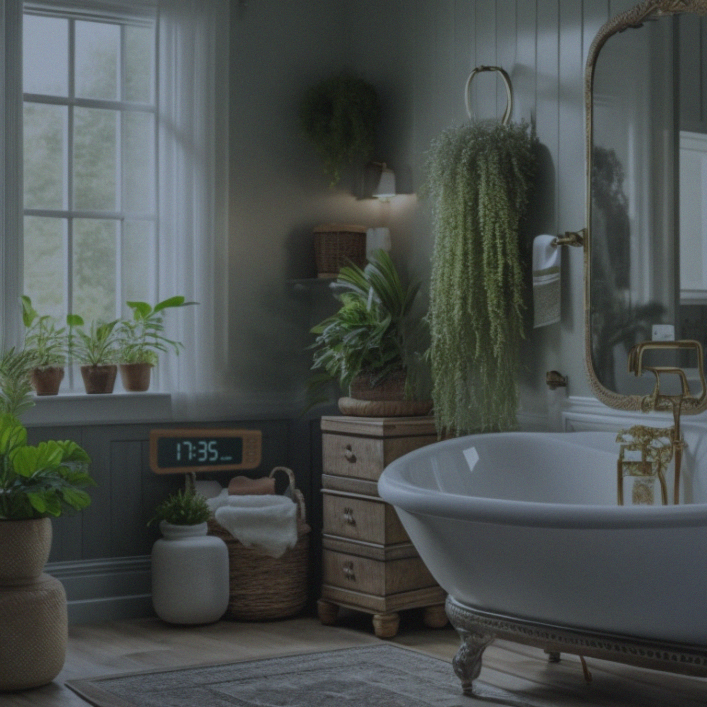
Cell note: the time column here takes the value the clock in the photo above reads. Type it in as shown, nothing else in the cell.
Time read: 17:35
